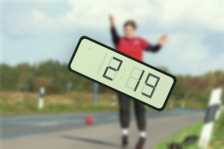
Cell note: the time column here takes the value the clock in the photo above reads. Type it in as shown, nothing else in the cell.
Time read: 2:19
